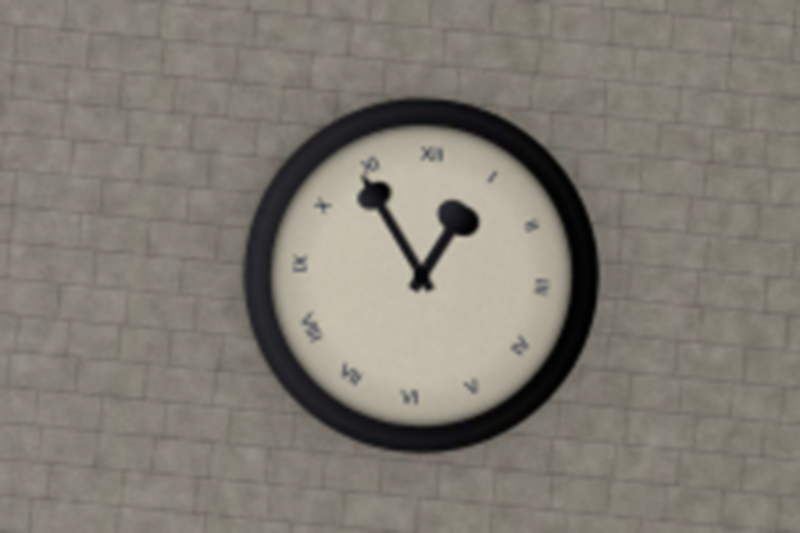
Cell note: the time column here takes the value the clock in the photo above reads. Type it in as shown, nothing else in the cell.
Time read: 12:54
